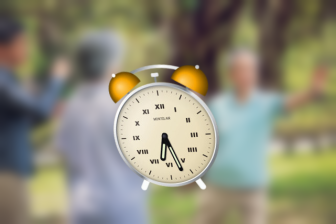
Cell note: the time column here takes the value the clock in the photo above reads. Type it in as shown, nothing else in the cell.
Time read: 6:27
